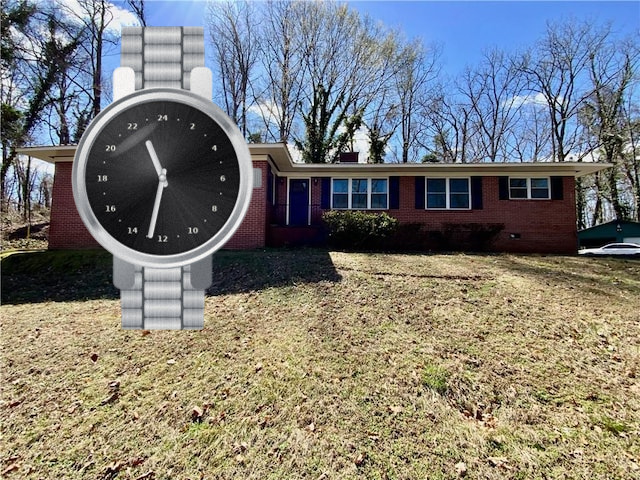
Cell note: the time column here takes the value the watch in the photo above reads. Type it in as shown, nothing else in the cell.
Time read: 22:32
